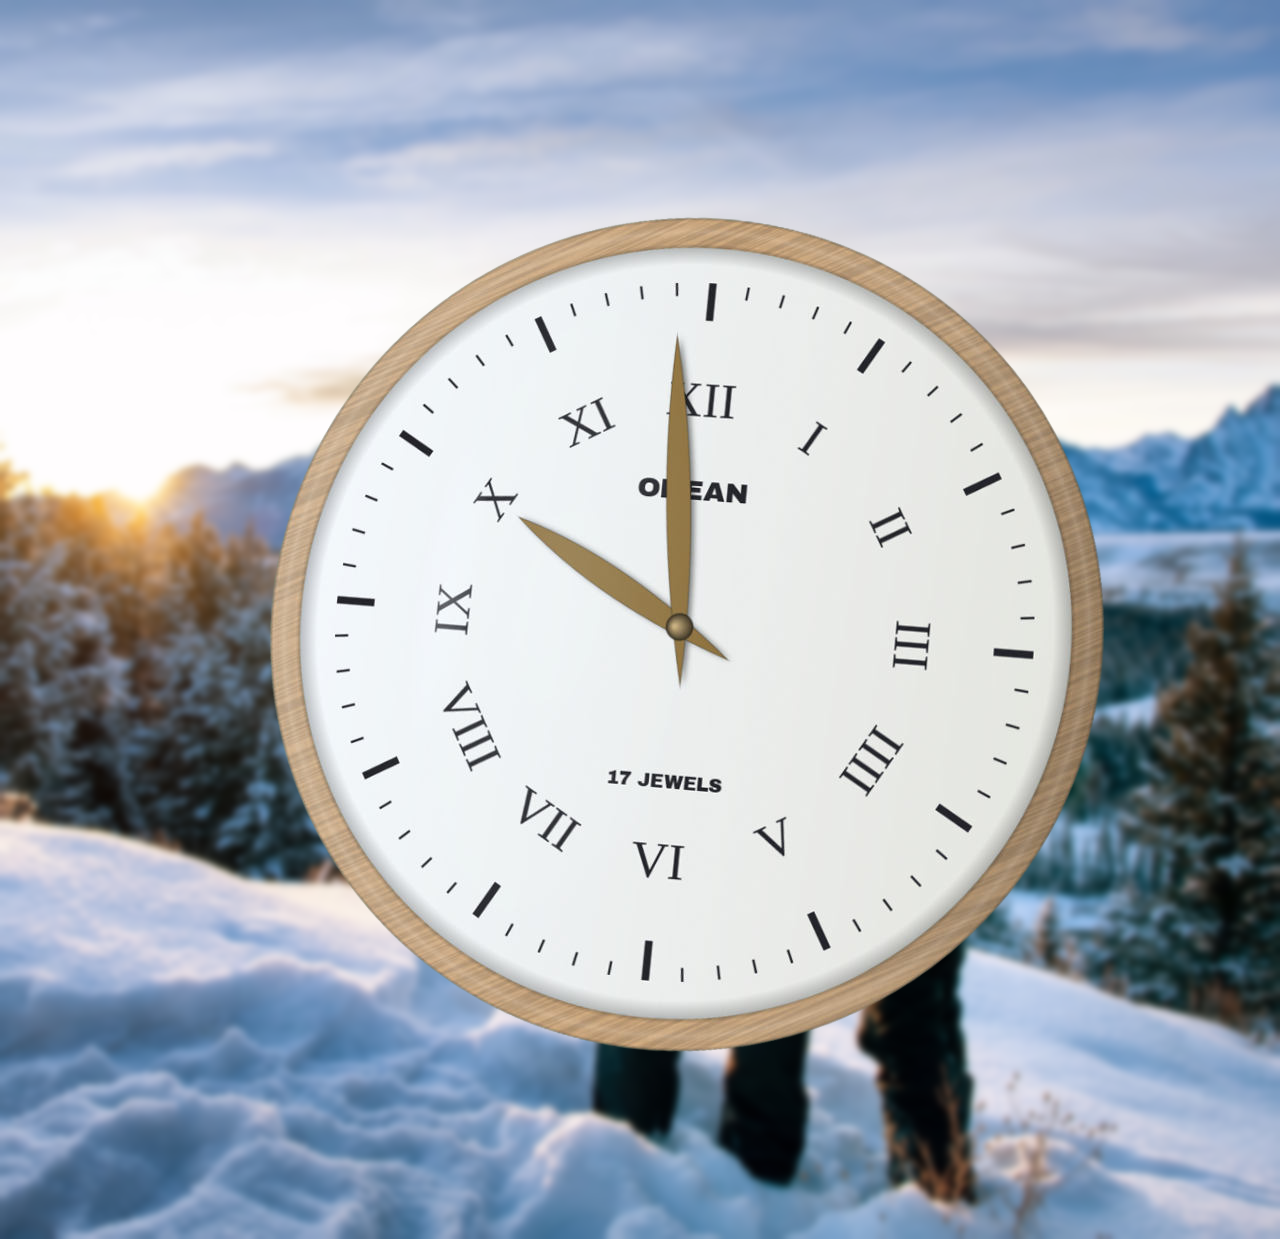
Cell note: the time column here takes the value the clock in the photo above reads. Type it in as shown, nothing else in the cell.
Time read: 9:59
